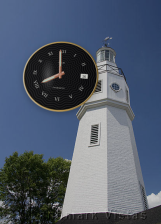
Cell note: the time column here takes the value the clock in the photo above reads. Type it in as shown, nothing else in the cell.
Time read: 7:59
